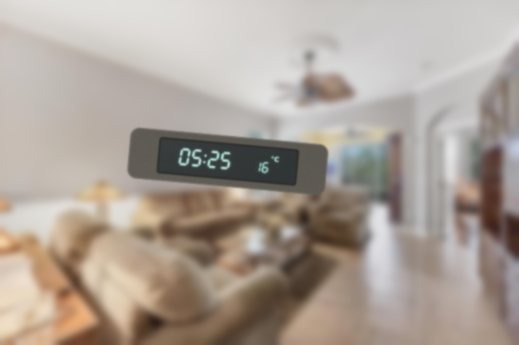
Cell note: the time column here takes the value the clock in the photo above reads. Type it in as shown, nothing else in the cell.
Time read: 5:25
